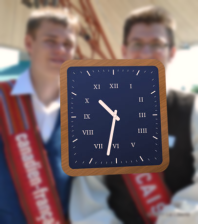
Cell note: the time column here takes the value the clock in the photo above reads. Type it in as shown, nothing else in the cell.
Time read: 10:32
